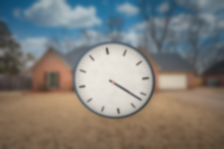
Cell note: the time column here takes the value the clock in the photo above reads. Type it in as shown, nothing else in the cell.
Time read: 4:22
